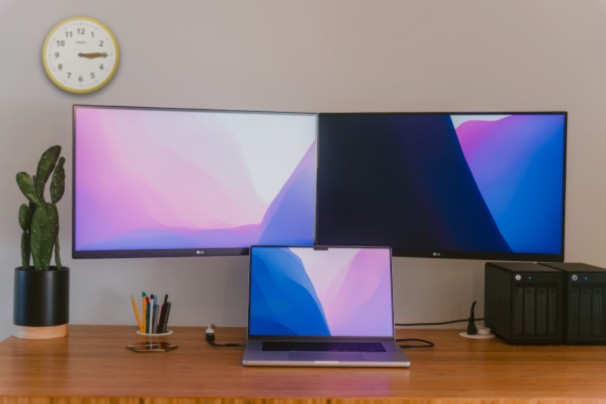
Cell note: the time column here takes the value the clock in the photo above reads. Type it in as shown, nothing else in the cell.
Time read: 3:15
